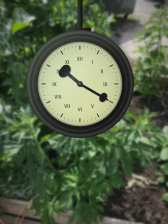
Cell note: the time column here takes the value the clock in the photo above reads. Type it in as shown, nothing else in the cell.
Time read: 10:20
